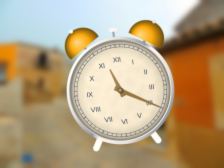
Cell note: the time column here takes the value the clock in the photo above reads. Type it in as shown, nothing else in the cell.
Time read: 11:20
